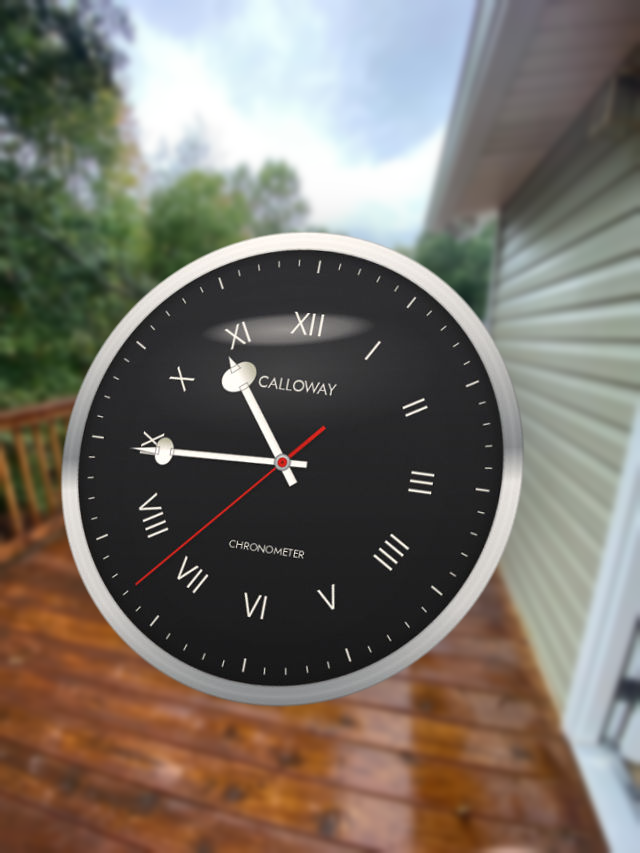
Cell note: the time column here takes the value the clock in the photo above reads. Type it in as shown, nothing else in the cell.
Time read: 10:44:37
